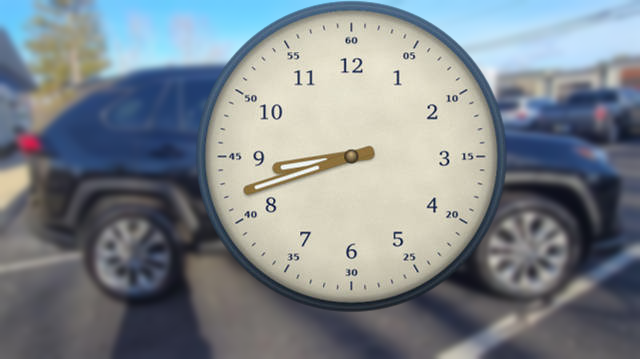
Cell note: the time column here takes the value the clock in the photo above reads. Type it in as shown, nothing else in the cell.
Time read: 8:42
